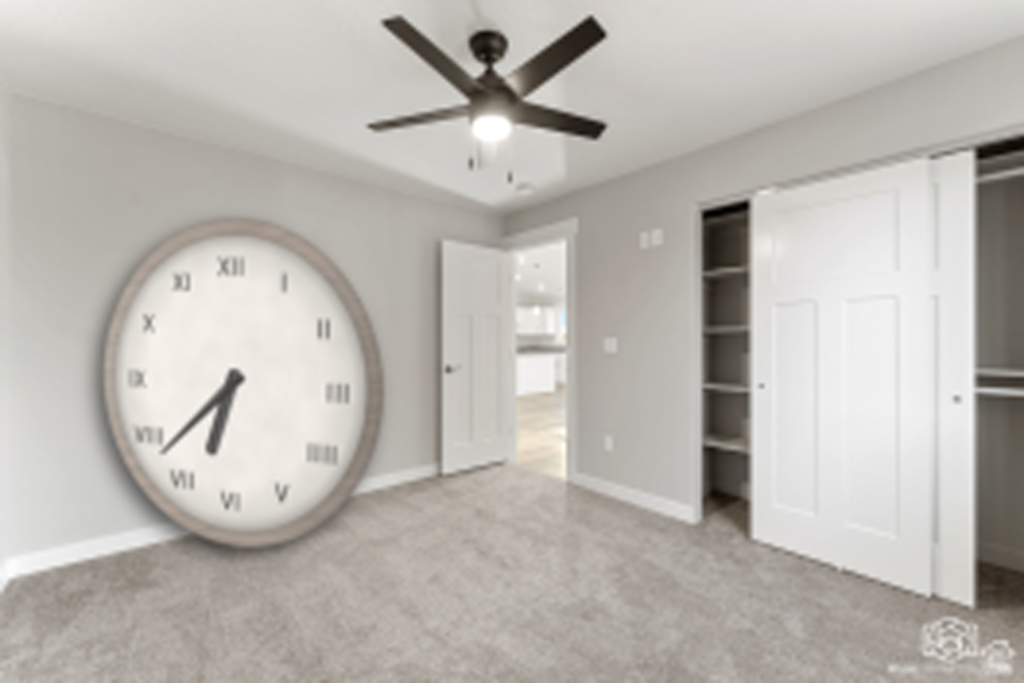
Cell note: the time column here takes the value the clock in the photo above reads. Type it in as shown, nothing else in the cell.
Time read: 6:38
